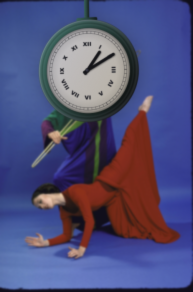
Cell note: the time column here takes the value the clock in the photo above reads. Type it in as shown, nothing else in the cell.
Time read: 1:10
